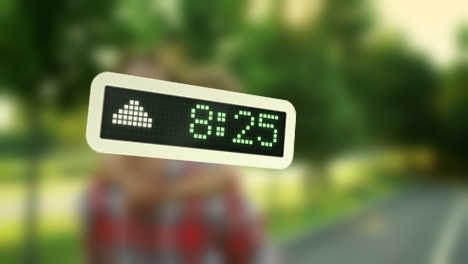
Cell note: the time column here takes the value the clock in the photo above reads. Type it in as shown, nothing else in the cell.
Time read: 8:25
